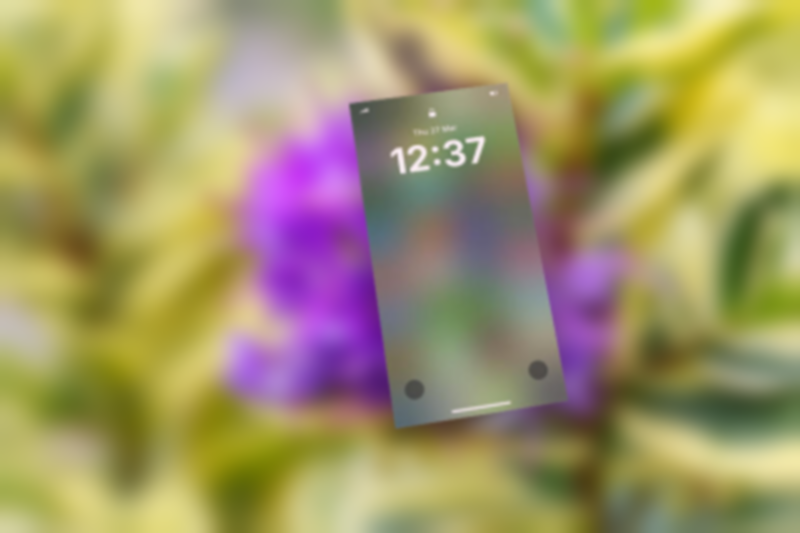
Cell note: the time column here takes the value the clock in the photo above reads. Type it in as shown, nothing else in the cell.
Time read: 12:37
